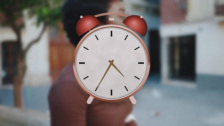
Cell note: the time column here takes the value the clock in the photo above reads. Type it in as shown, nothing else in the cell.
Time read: 4:35
